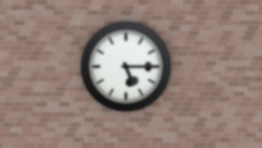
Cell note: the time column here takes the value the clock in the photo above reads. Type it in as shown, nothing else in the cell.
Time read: 5:15
